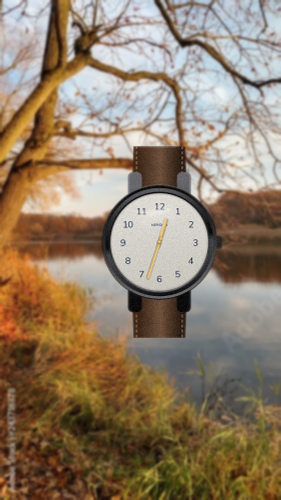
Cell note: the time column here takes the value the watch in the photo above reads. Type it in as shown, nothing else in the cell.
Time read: 12:33
